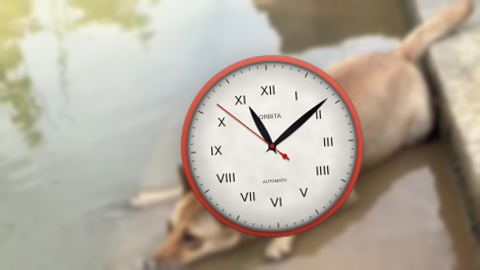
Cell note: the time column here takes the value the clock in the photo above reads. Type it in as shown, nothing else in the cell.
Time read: 11:08:52
